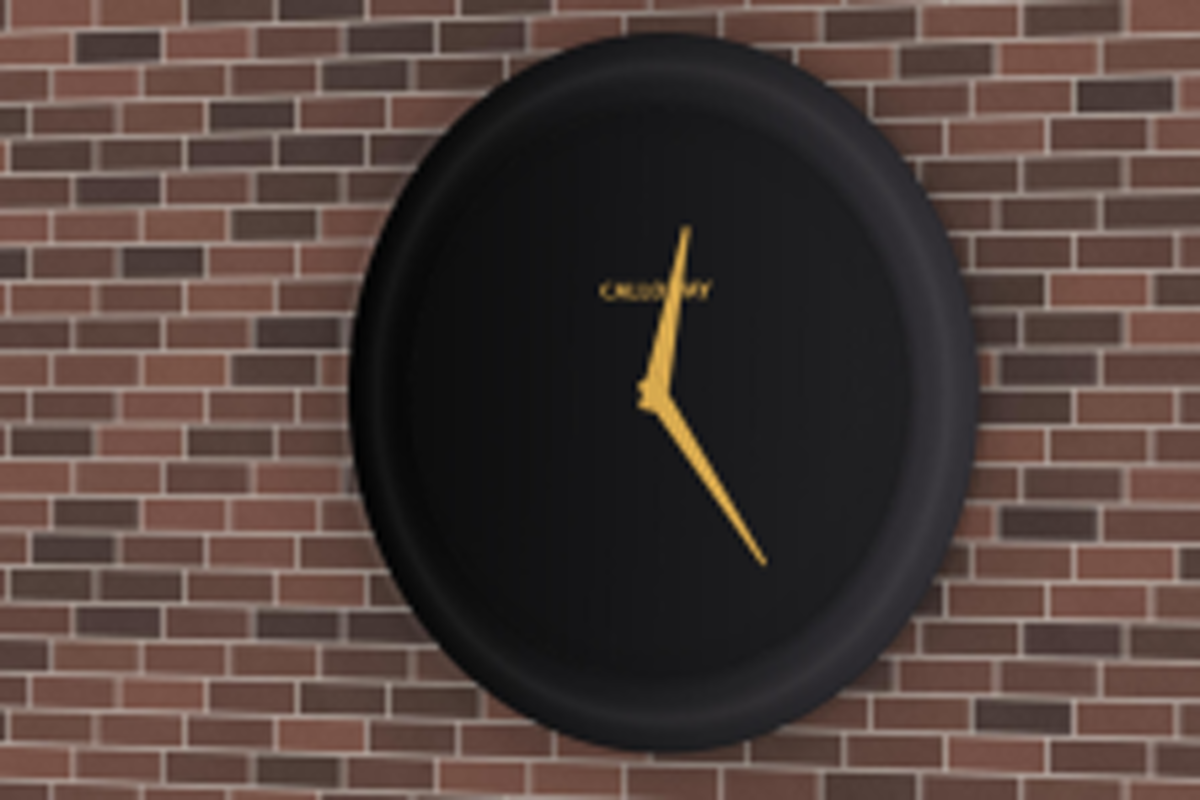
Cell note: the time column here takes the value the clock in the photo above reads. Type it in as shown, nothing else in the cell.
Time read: 12:24
